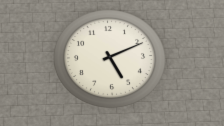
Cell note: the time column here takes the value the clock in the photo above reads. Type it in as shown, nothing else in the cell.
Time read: 5:11
